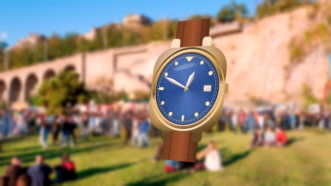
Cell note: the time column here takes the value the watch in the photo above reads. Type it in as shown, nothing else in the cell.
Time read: 12:49
